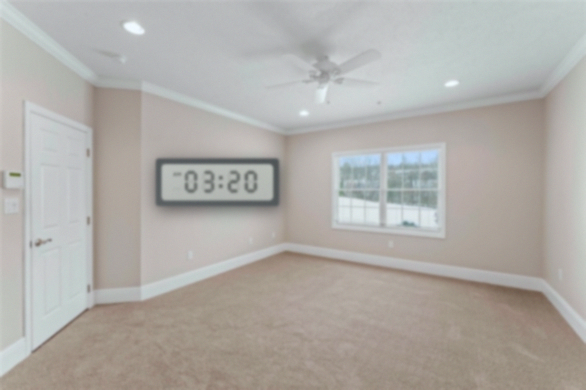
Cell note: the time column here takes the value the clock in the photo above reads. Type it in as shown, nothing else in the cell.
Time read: 3:20
